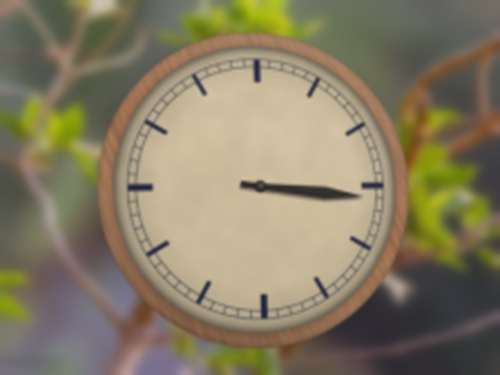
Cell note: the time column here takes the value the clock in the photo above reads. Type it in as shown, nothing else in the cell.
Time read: 3:16
